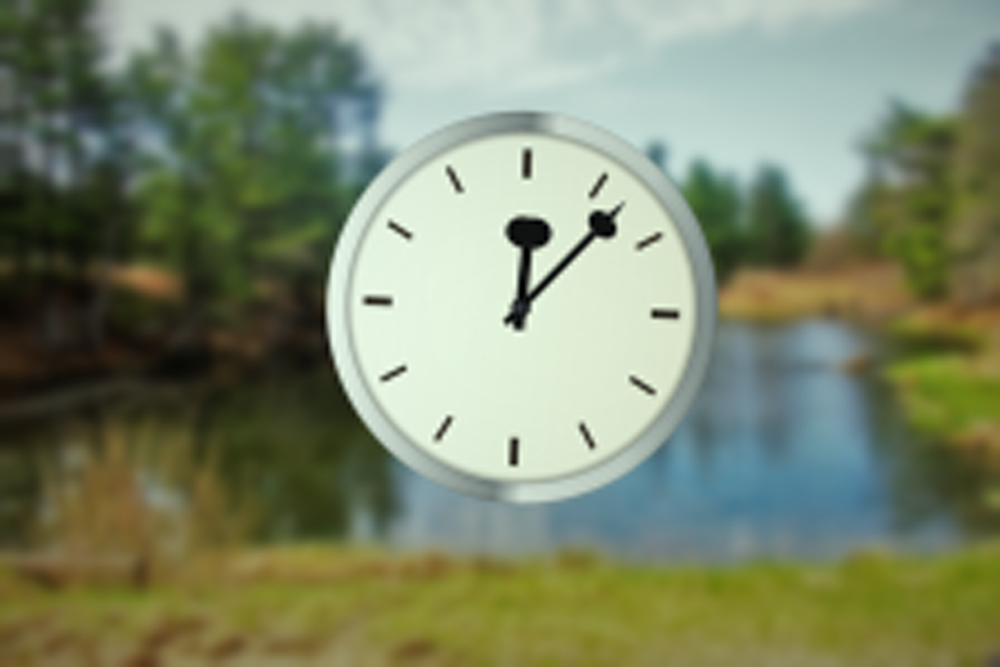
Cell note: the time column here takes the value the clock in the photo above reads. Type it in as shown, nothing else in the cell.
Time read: 12:07
